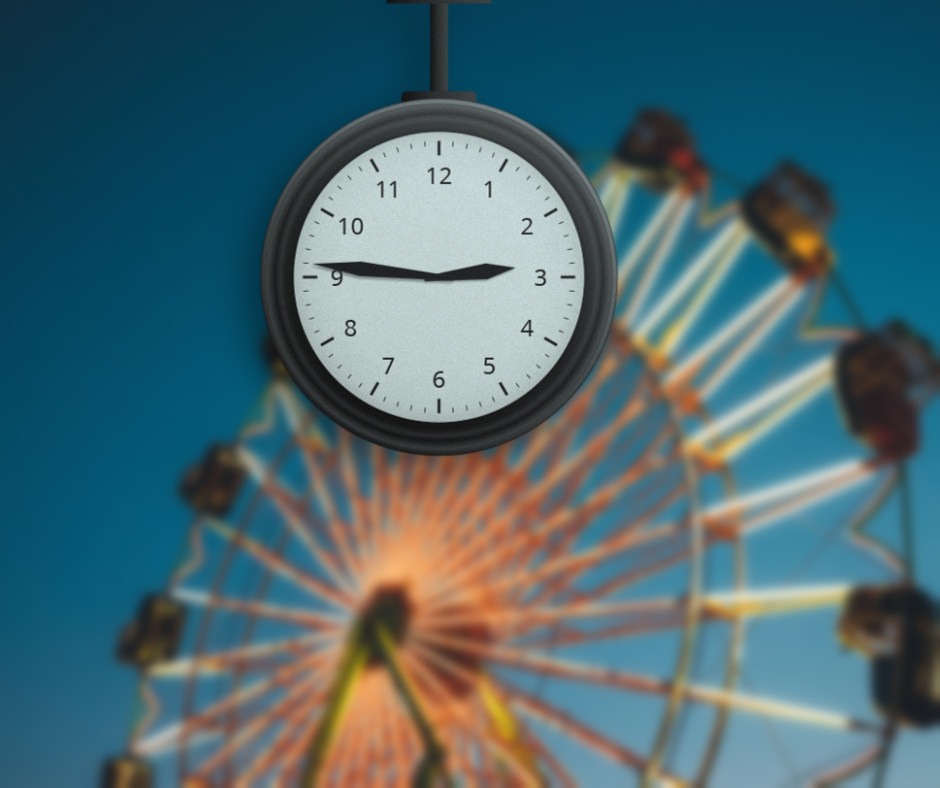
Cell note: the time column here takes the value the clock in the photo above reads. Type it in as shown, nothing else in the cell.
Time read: 2:46
